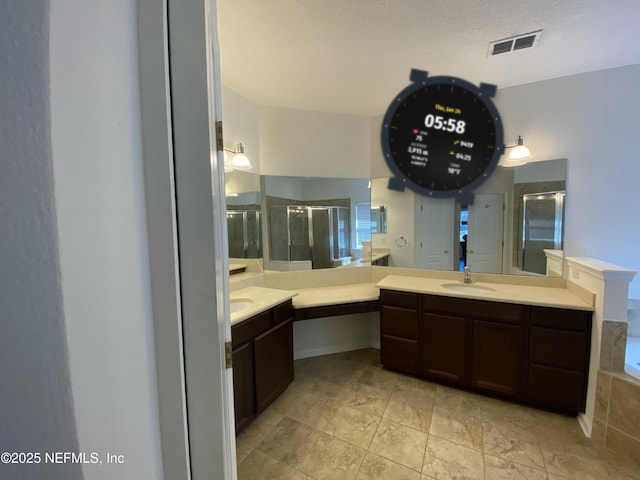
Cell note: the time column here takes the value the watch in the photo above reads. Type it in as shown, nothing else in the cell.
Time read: 5:58
